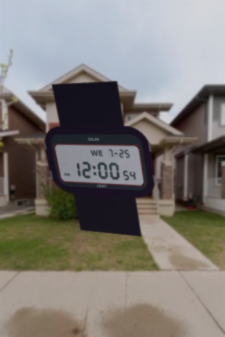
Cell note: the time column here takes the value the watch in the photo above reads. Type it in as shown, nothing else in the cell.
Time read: 12:00:54
